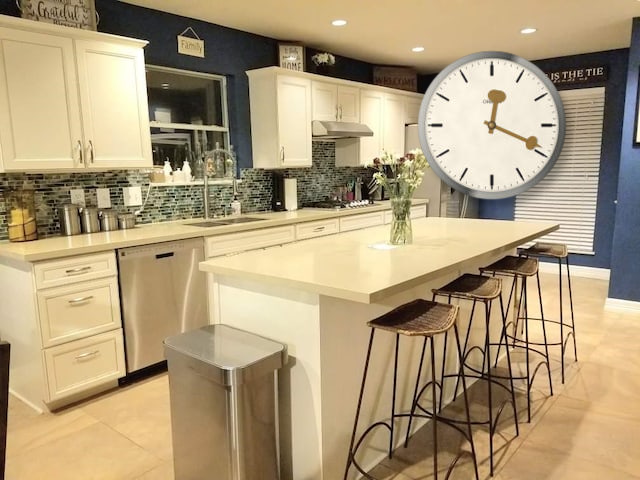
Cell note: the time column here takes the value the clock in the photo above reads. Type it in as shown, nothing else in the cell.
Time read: 12:19
